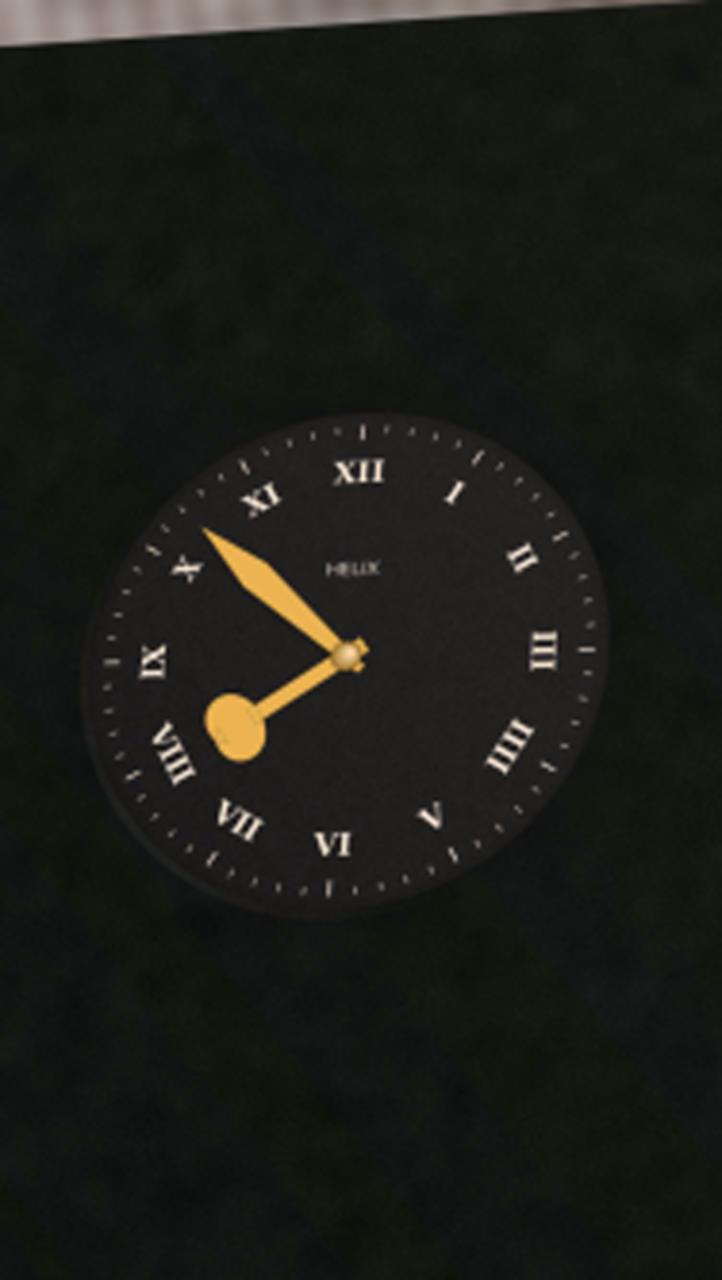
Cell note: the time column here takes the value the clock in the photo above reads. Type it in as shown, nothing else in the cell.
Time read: 7:52
